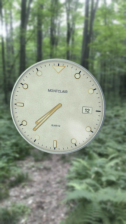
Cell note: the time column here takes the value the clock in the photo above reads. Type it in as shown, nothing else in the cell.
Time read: 7:37
